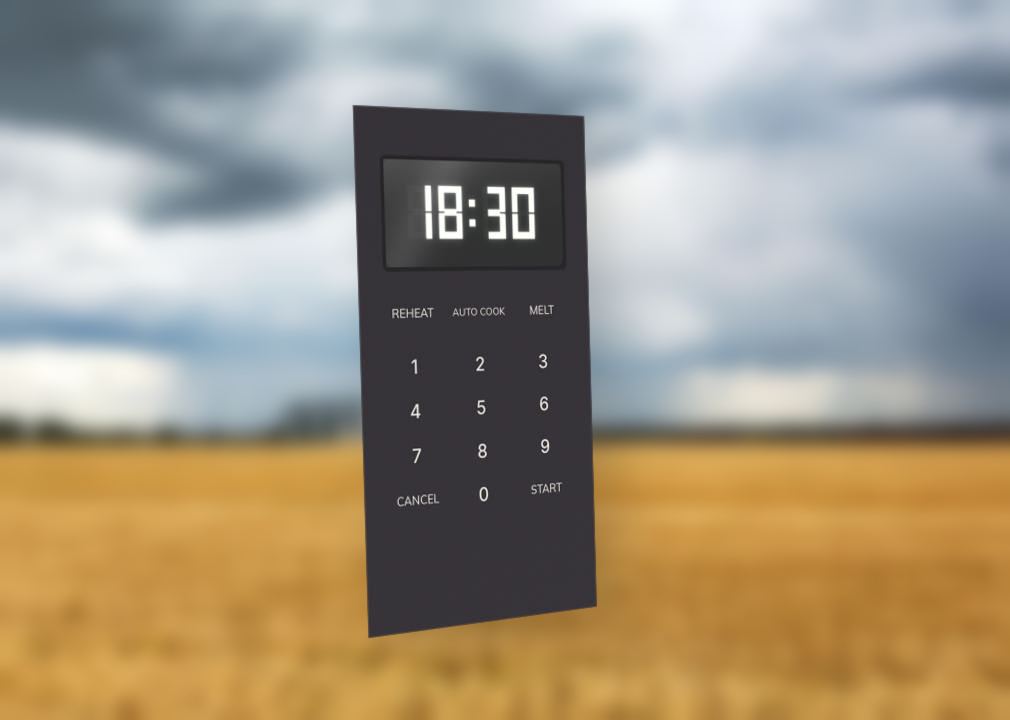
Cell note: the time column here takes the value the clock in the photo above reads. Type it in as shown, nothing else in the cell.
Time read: 18:30
